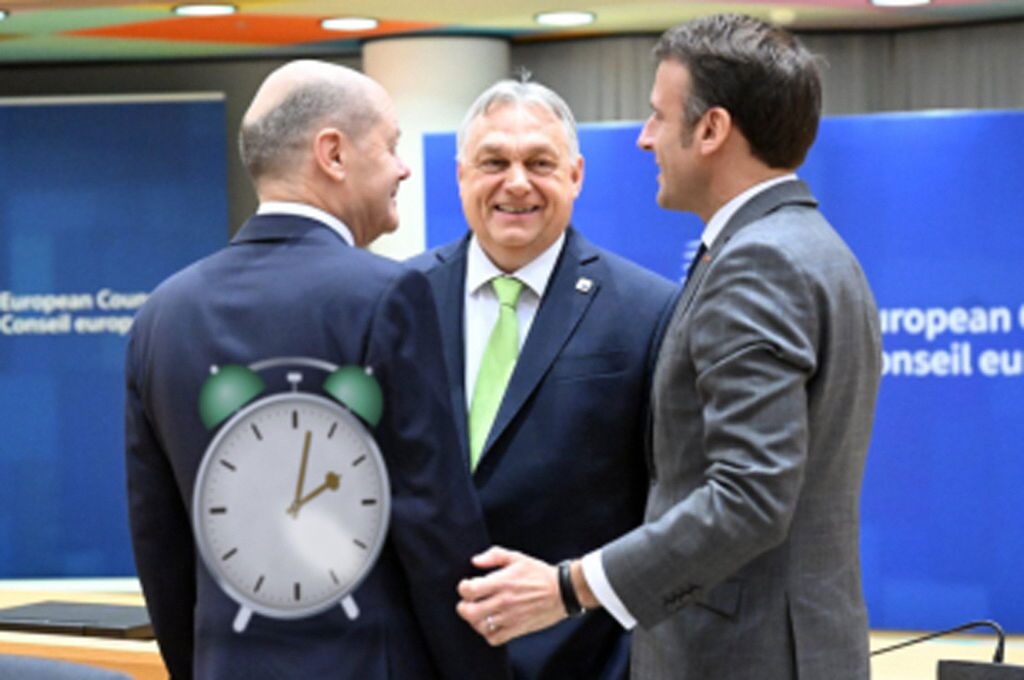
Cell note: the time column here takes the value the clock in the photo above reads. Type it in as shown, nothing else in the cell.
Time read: 2:02
